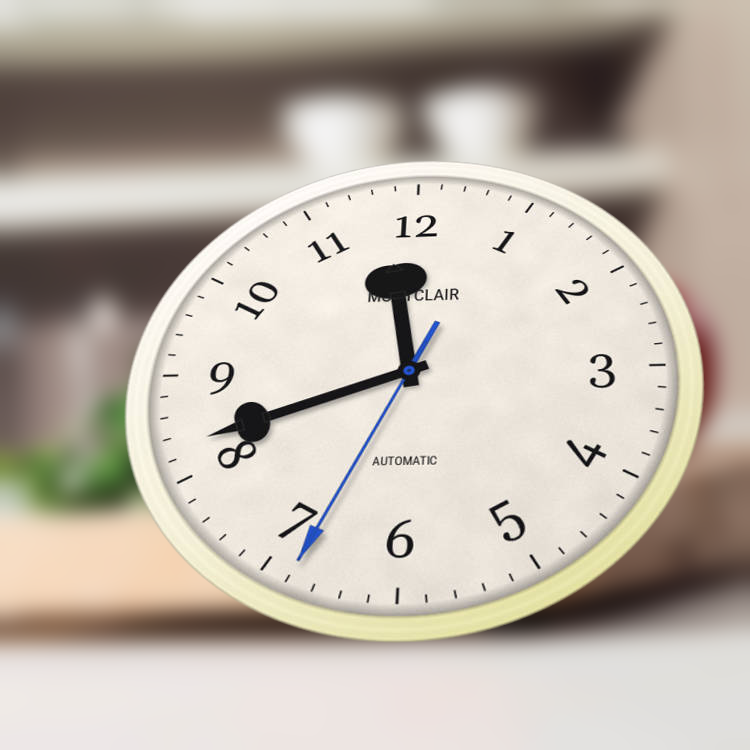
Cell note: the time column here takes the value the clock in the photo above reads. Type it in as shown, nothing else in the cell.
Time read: 11:41:34
